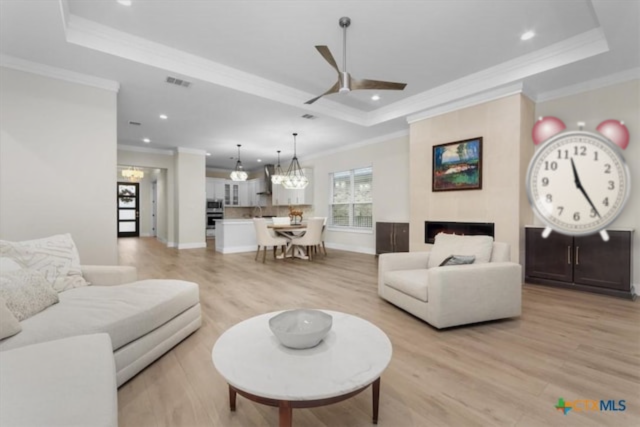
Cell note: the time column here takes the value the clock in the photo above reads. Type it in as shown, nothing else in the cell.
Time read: 11:24
